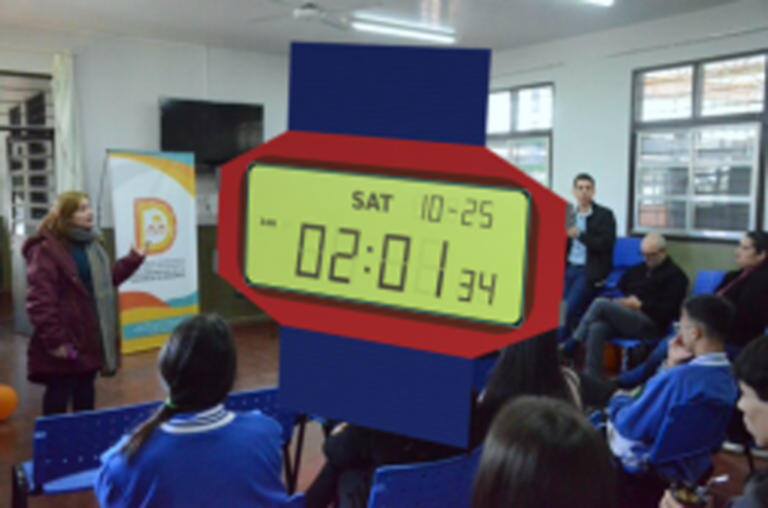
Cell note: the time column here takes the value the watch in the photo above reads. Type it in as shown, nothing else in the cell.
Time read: 2:01:34
